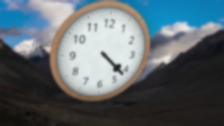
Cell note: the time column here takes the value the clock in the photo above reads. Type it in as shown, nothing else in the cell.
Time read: 4:22
